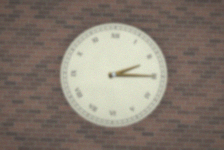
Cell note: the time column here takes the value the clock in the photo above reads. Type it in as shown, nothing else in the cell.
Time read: 2:15
